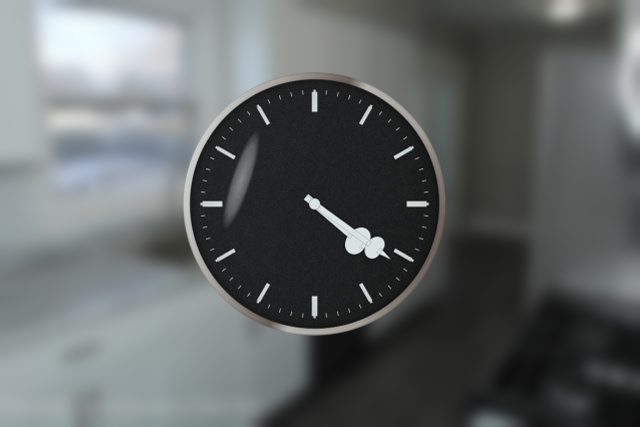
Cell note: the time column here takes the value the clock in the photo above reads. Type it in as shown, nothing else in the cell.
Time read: 4:21
